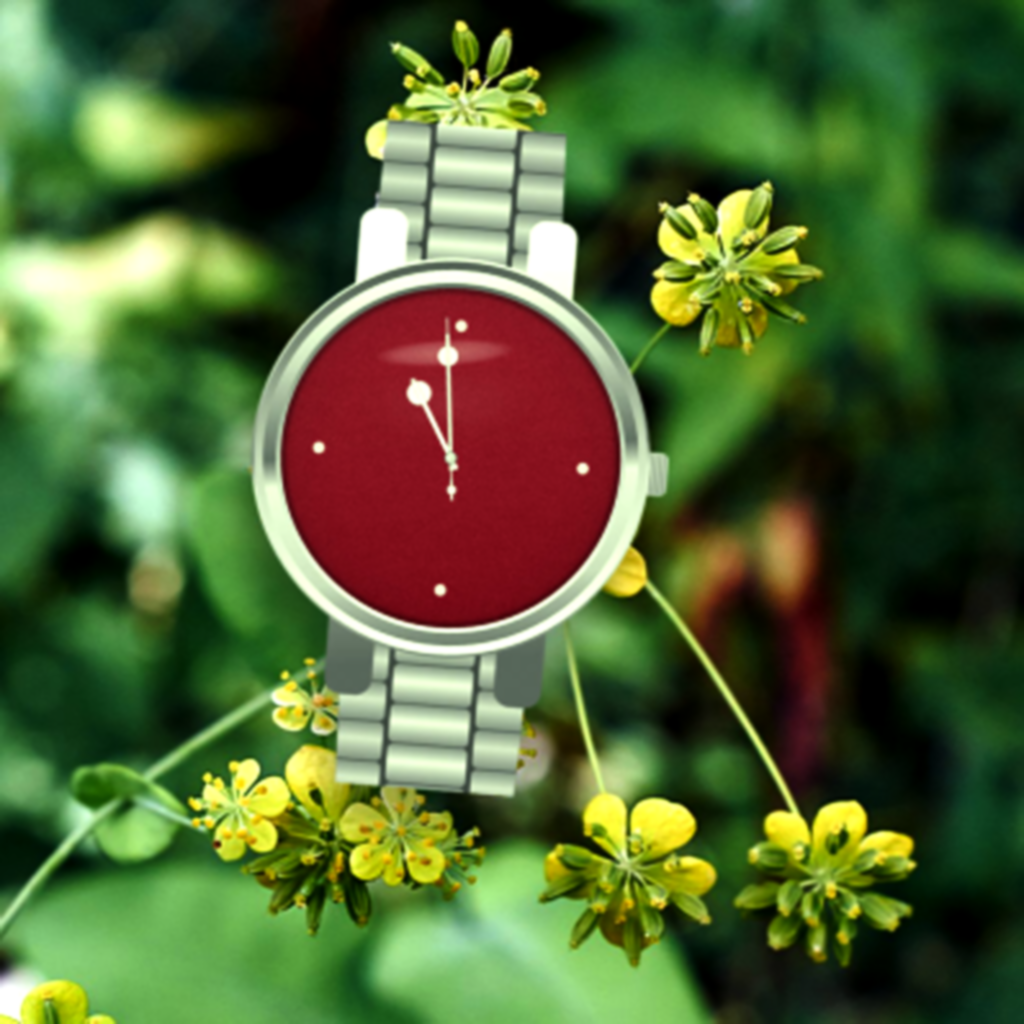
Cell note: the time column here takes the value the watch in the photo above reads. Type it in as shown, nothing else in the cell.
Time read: 10:58:59
